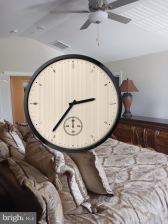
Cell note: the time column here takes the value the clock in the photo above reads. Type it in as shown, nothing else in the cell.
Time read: 2:36
